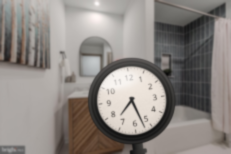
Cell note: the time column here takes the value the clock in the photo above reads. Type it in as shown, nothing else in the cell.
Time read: 7:27
